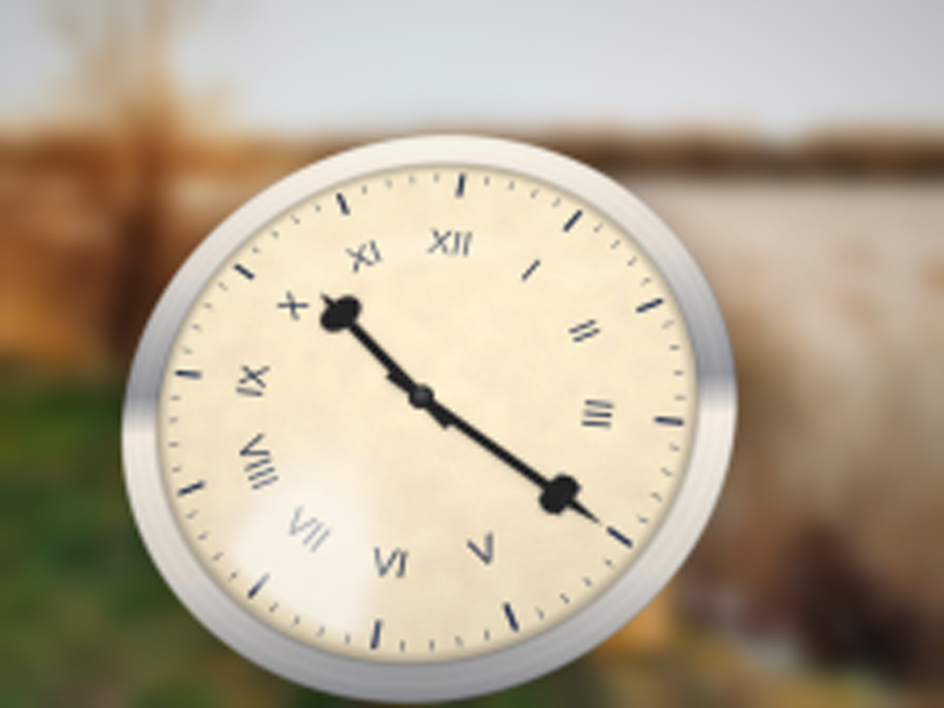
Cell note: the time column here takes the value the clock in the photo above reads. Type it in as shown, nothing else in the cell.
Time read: 10:20
